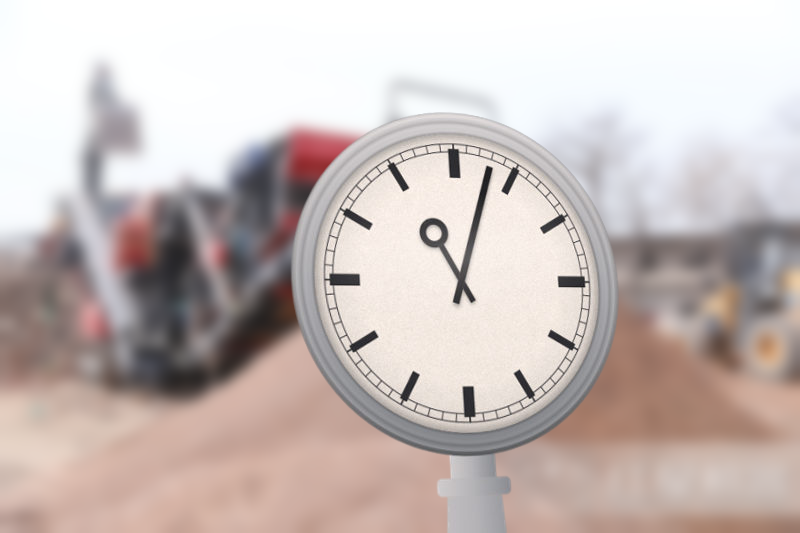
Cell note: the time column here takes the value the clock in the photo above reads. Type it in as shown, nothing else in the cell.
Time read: 11:03
